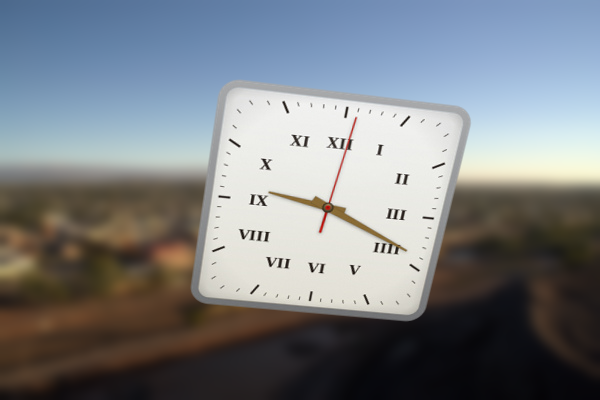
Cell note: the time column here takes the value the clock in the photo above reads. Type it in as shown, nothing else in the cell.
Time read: 9:19:01
